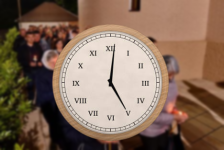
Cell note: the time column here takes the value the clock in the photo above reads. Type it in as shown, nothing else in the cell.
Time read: 5:01
